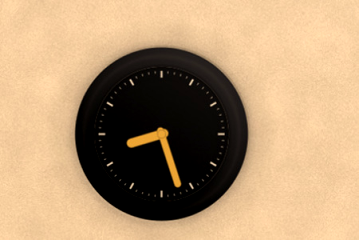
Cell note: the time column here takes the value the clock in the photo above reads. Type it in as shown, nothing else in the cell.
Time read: 8:27
